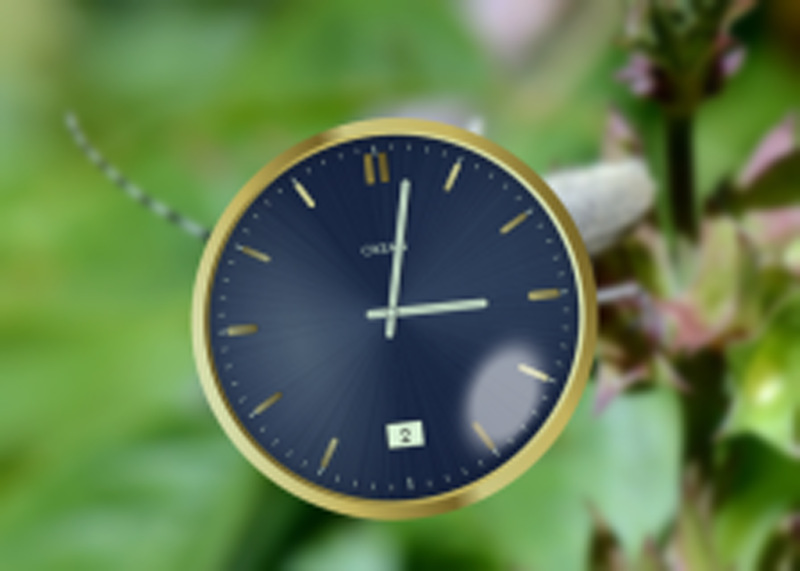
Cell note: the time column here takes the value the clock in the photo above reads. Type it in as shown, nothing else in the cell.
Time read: 3:02
